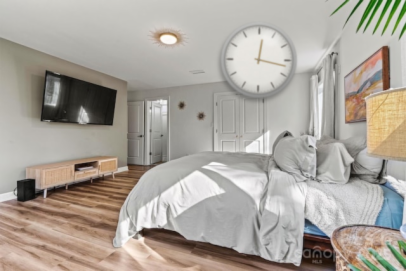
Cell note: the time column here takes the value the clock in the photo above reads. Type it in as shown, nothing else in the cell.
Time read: 12:17
